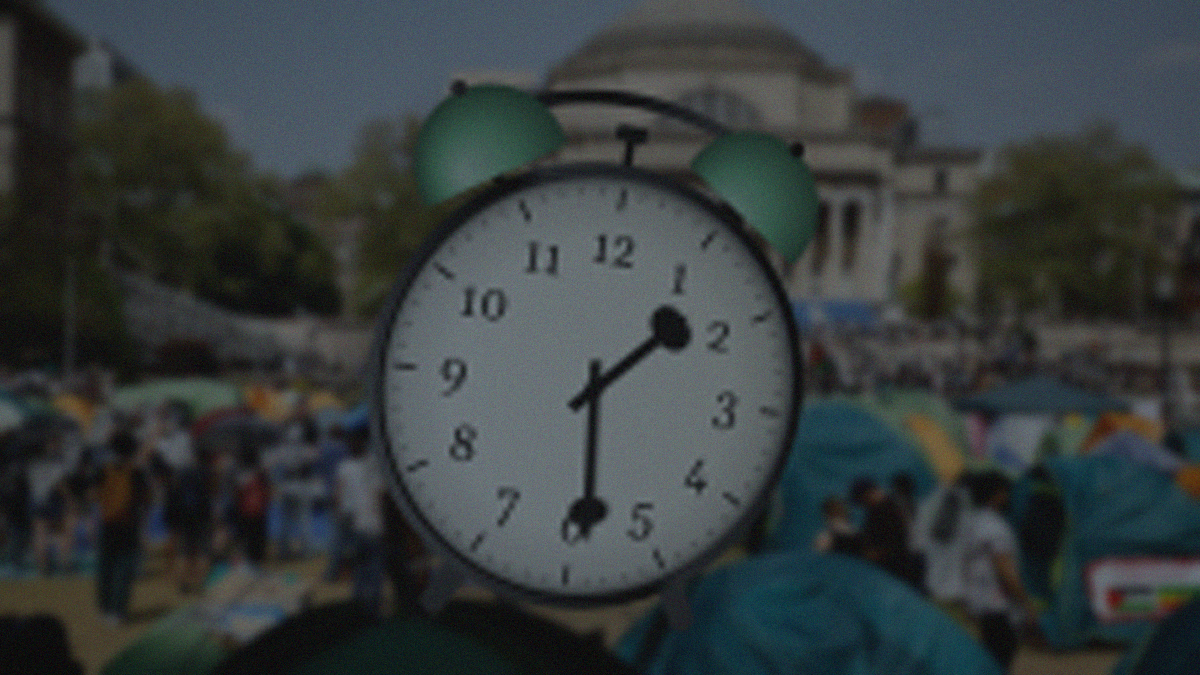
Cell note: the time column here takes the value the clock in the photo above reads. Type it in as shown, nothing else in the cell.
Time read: 1:29
